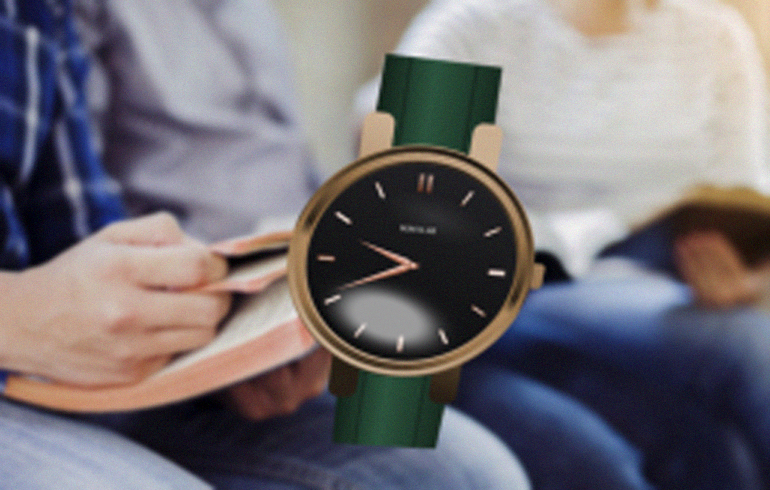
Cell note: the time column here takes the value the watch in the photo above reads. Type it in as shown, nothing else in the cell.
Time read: 9:41
